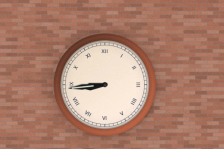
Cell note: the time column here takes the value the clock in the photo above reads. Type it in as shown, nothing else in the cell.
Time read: 8:44
